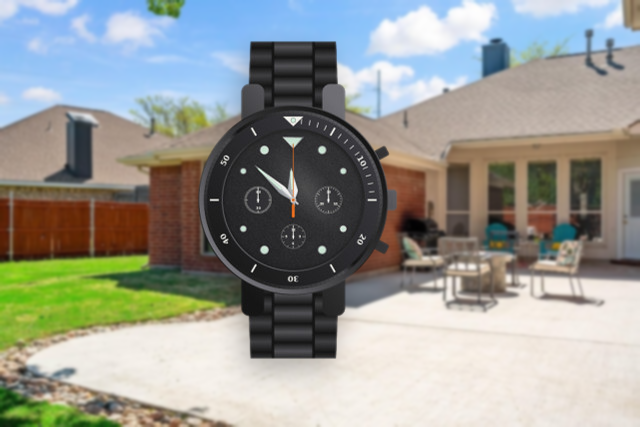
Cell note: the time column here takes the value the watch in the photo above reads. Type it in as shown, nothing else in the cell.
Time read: 11:52
